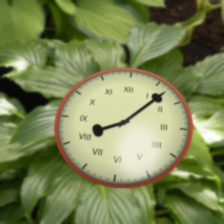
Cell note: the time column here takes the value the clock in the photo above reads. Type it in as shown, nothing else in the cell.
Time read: 8:07
